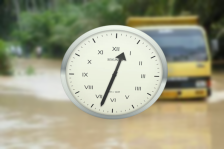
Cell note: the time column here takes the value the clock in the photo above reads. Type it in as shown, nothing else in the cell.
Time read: 12:33
